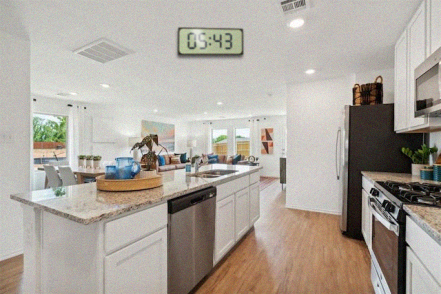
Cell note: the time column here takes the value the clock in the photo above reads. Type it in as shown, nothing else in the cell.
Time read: 5:43
